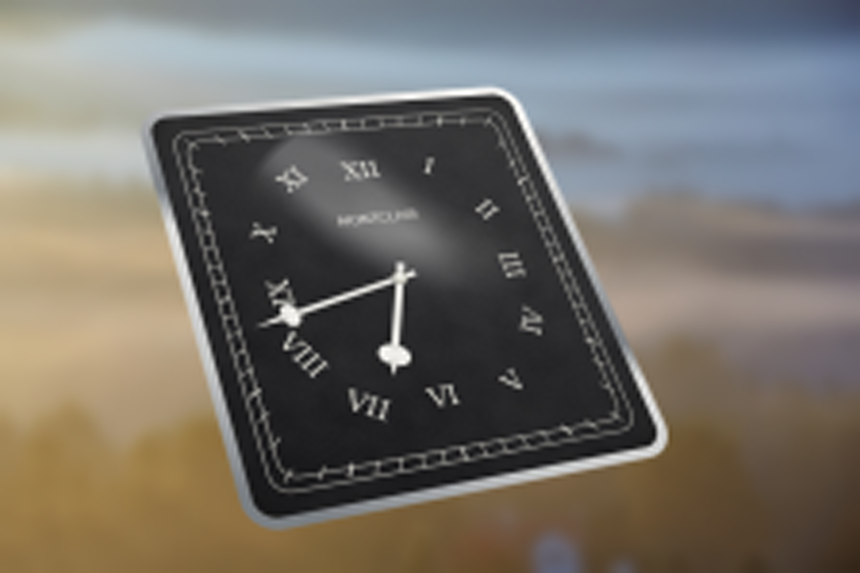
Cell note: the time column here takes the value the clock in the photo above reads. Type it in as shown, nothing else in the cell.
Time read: 6:43
